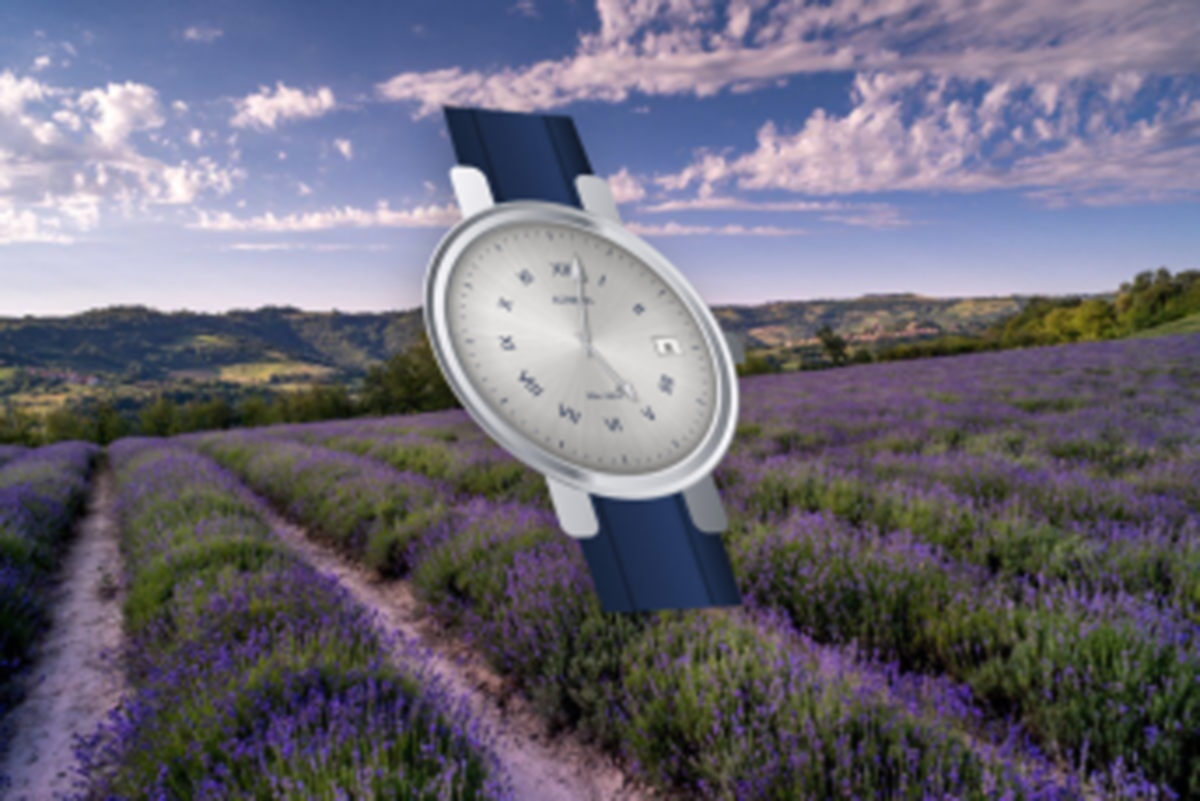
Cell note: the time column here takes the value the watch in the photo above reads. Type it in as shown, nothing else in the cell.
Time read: 5:02
